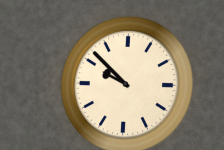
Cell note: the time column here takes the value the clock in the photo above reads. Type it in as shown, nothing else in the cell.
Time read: 9:52
